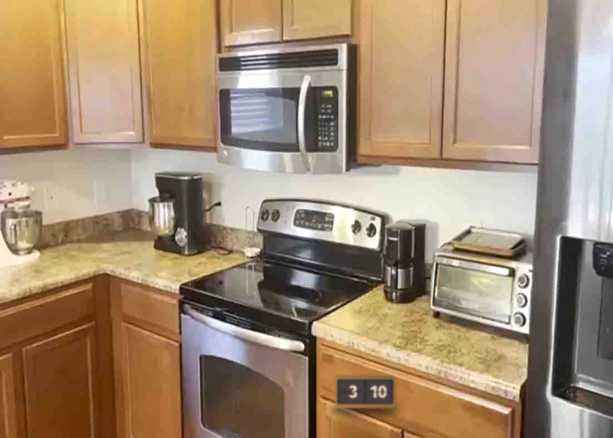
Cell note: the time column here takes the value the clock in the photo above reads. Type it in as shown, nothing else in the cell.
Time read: 3:10
